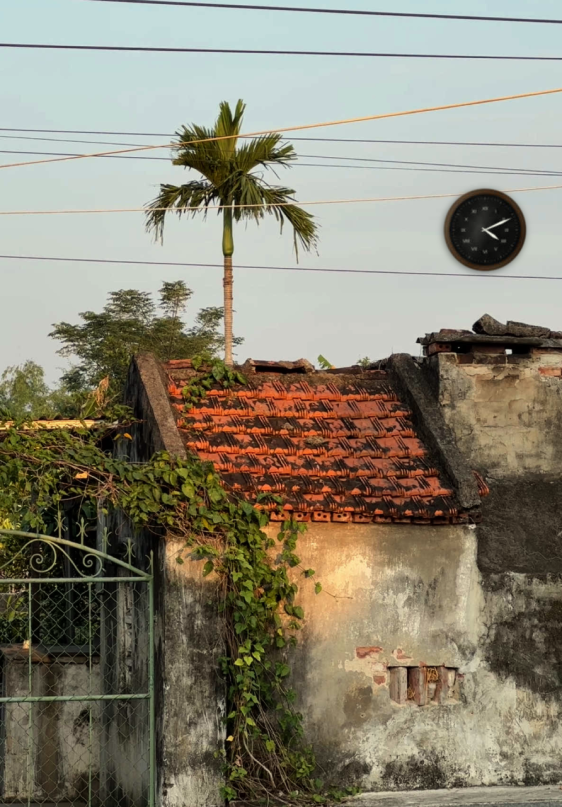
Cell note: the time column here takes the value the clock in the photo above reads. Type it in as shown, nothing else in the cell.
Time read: 4:11
